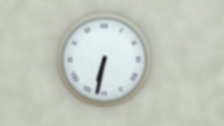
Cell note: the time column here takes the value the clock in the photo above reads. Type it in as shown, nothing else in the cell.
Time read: 6:32
